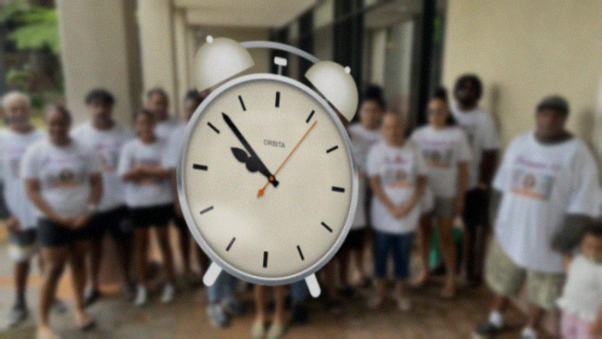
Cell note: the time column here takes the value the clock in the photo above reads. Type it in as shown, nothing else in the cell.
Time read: 9:52:06
